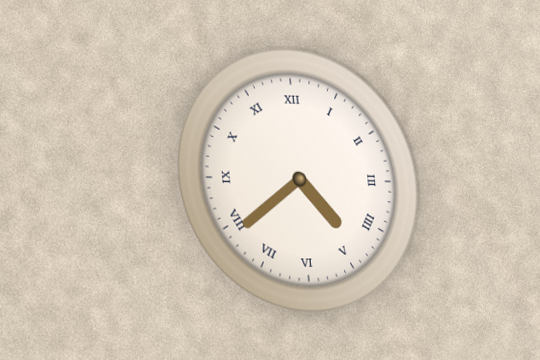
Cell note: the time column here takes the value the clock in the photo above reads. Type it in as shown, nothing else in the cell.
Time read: 4:39
